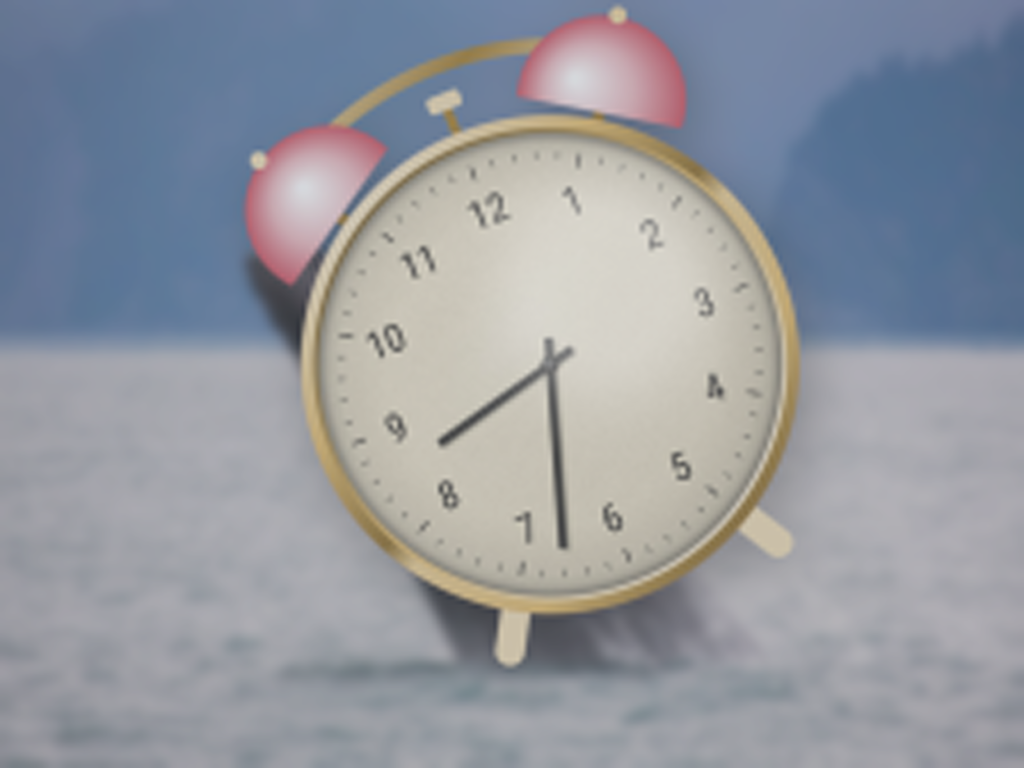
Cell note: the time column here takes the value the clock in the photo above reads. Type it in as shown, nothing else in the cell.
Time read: 8:33
